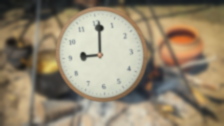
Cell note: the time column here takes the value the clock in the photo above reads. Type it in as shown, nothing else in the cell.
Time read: 9:01
